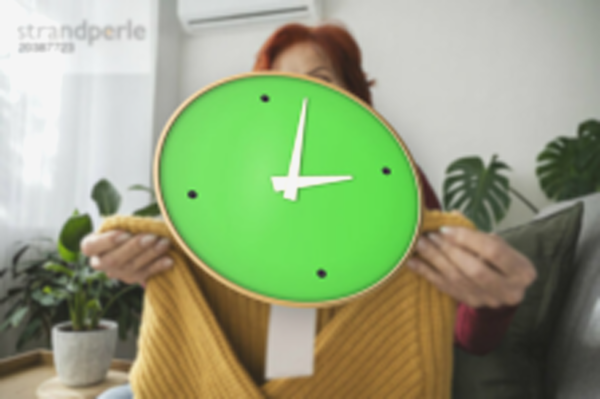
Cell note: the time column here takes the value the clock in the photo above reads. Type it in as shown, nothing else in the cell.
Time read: 3:04
